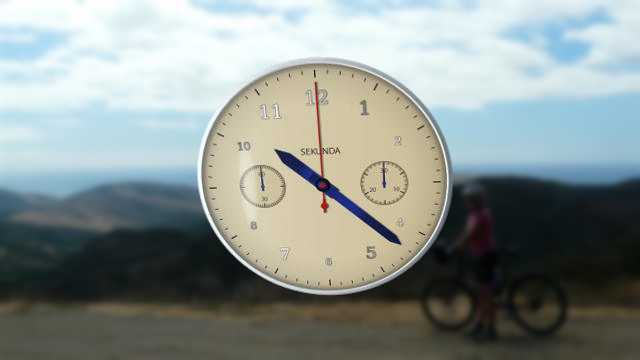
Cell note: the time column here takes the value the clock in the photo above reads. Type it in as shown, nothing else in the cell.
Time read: 10:22
